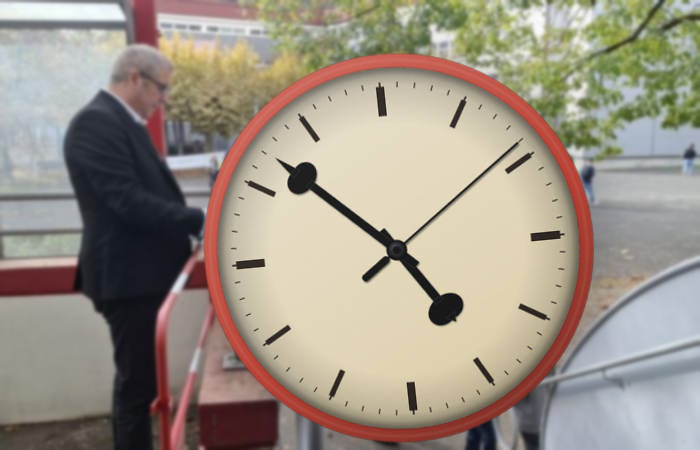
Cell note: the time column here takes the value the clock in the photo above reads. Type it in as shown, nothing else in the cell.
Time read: 4:52:09
